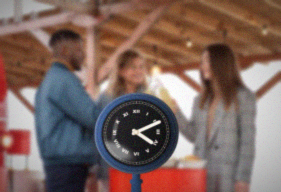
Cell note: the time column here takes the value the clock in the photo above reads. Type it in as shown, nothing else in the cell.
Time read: 4:11
